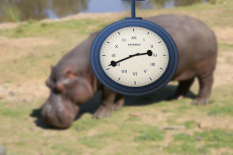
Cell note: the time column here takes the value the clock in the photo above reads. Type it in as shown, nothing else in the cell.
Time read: 2:41
